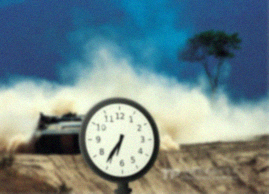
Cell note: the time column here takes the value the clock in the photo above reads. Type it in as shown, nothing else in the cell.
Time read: 6:36
